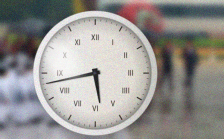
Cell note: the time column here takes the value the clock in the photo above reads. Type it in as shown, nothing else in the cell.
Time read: 5:43
